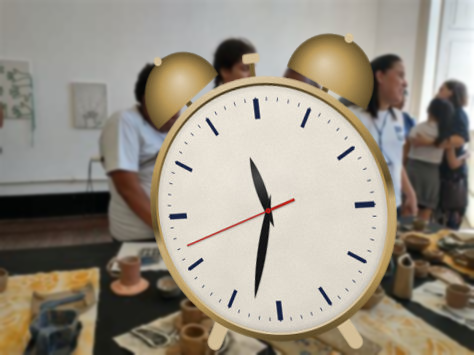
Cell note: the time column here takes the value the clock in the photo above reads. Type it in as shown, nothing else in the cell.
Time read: 11:32:42
